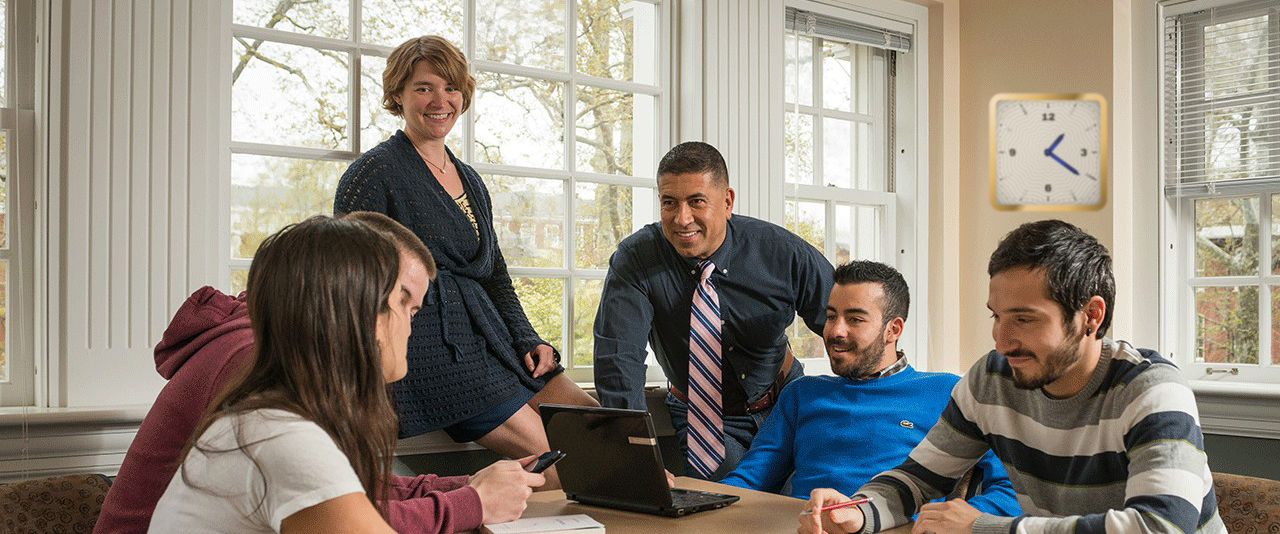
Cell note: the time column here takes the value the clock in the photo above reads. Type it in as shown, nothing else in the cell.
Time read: 1:21
